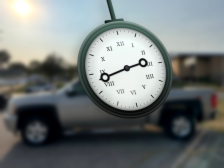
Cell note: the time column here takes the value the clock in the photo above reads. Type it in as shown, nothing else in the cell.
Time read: 2:43
